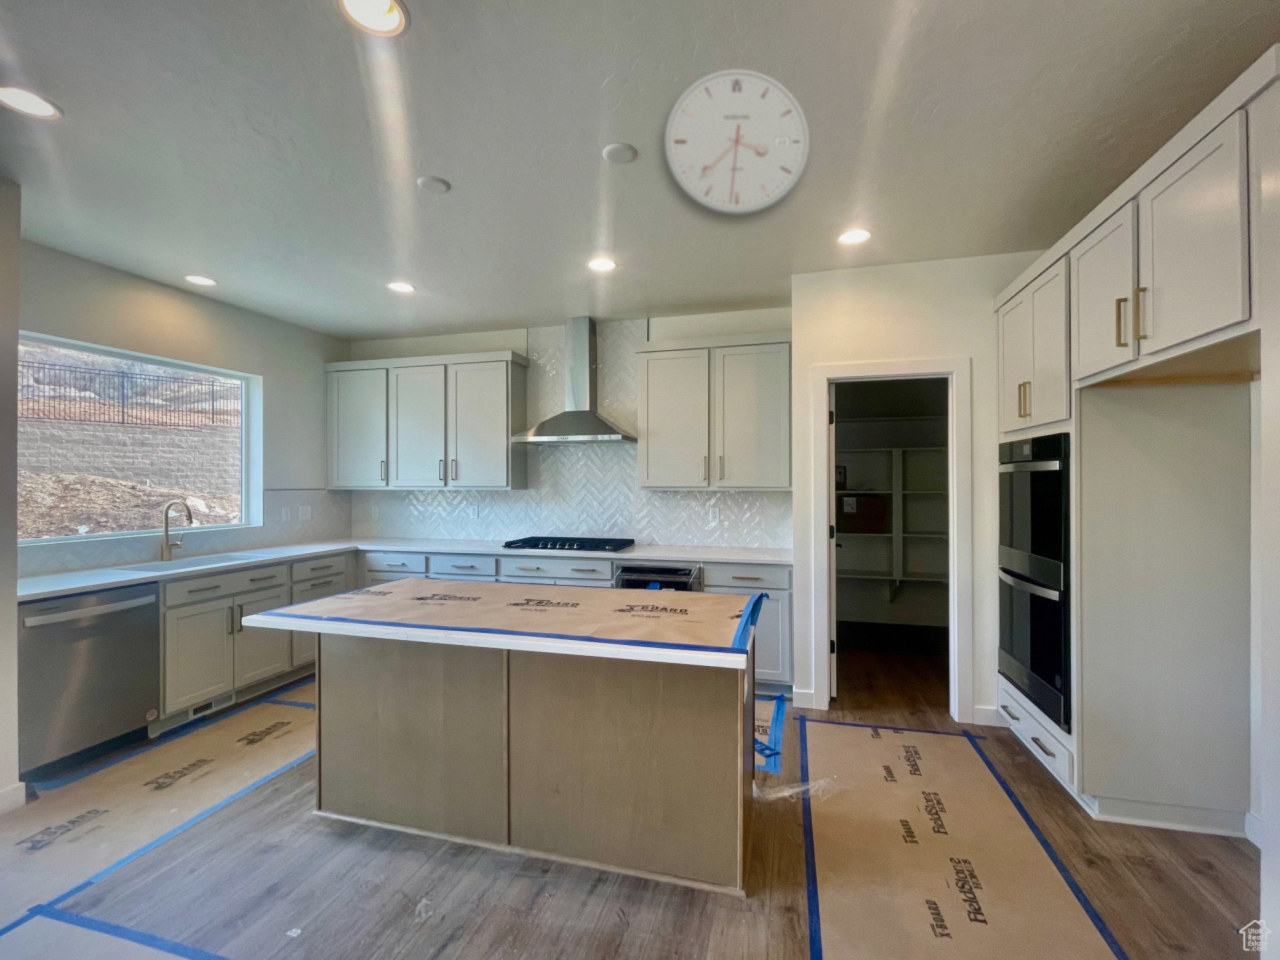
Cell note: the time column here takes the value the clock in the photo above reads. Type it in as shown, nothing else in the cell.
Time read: 3:37:31
